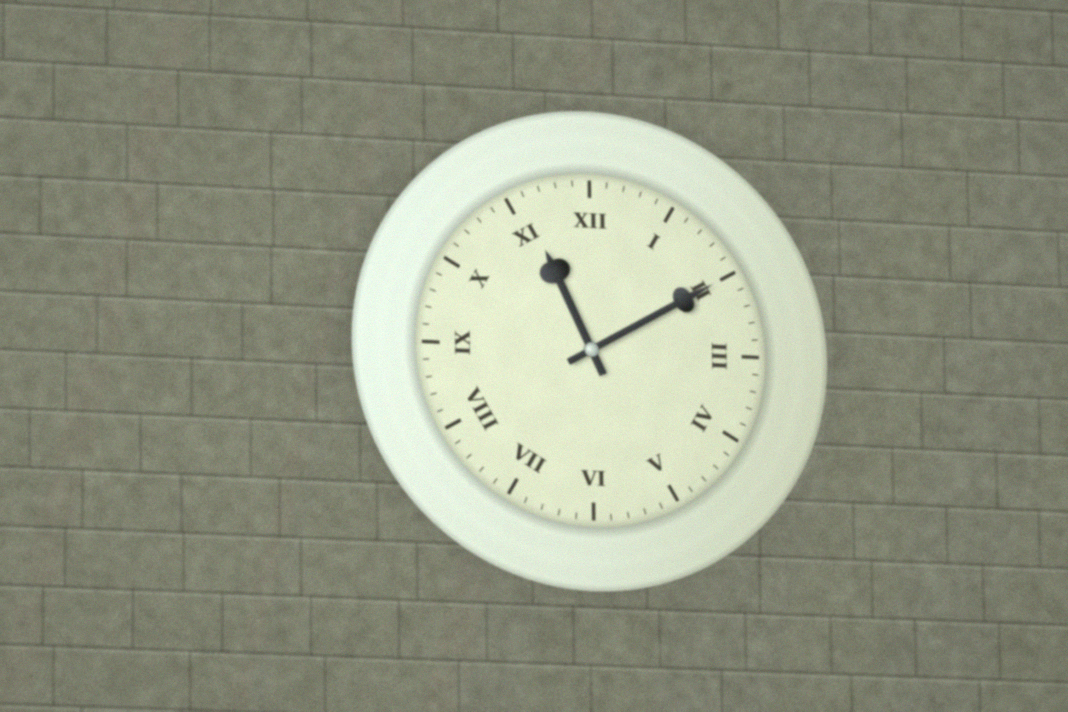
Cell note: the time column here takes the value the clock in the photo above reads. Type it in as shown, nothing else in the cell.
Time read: 11:10
